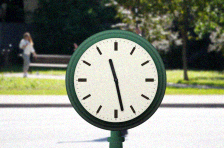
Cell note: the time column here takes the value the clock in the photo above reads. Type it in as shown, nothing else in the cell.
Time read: 11:28
